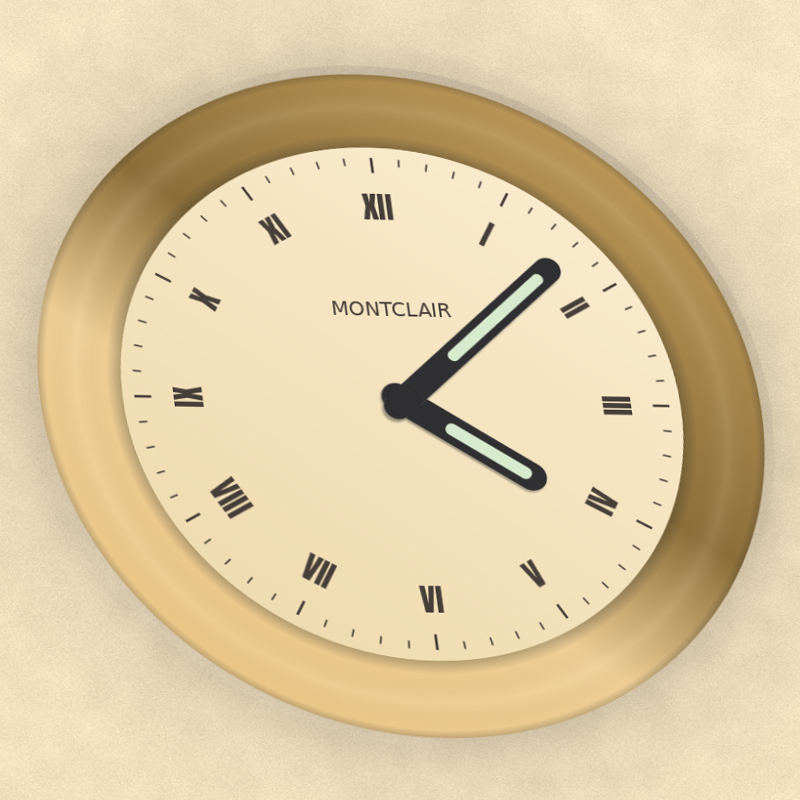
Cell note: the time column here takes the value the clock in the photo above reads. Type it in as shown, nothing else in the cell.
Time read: 4:08
